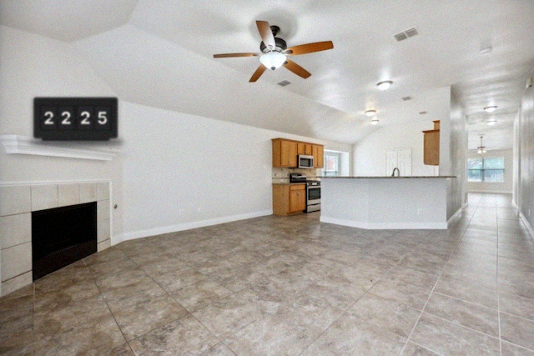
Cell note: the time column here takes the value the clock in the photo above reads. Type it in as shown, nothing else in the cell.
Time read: 22:25
